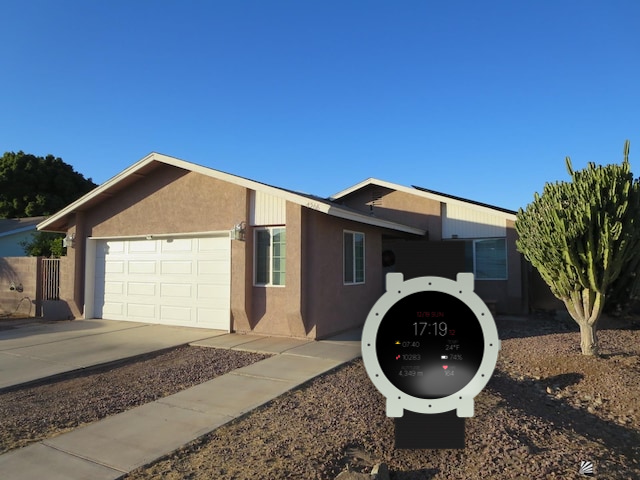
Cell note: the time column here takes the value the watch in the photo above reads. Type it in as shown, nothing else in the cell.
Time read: 17:19
